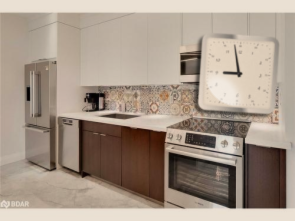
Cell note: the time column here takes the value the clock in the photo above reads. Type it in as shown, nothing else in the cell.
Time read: 8:58
